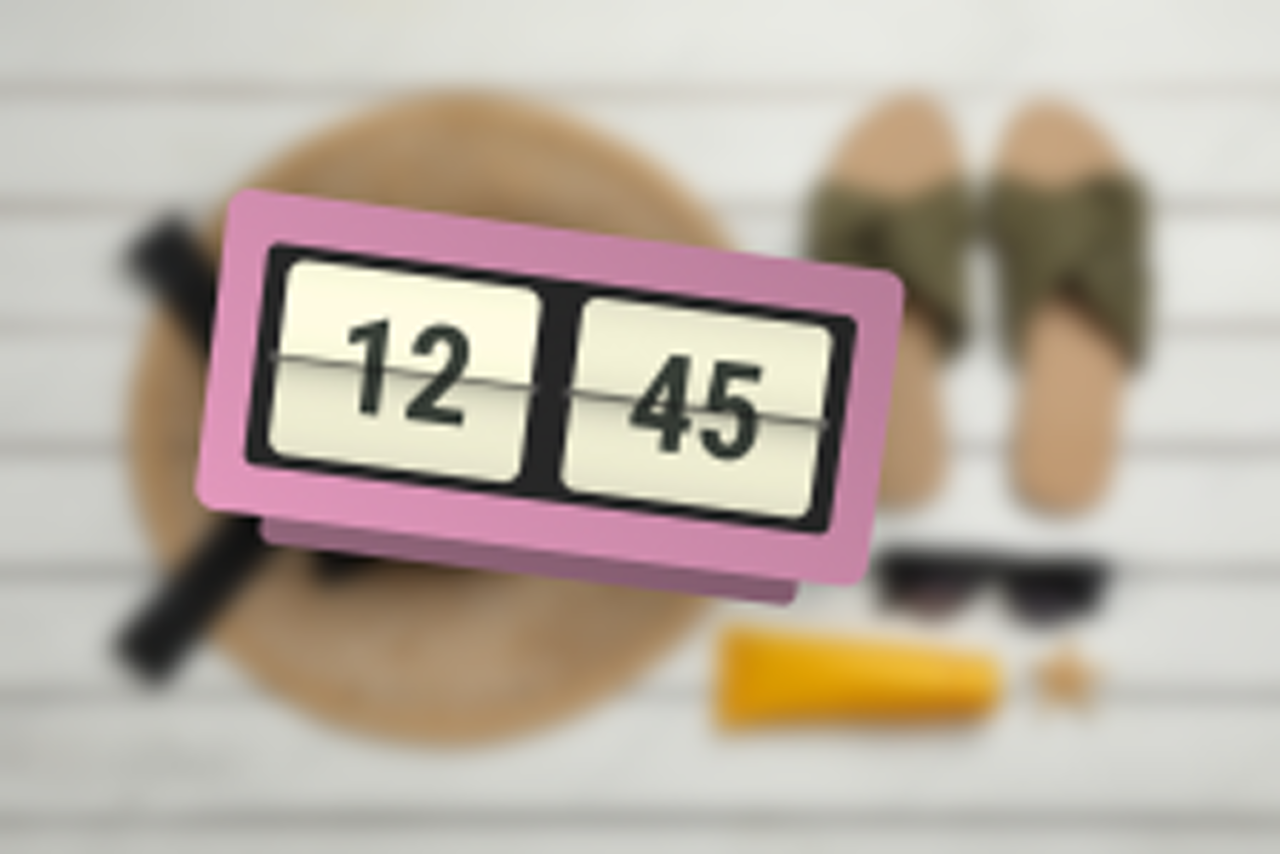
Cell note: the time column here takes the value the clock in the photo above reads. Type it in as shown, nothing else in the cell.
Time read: 12:45
